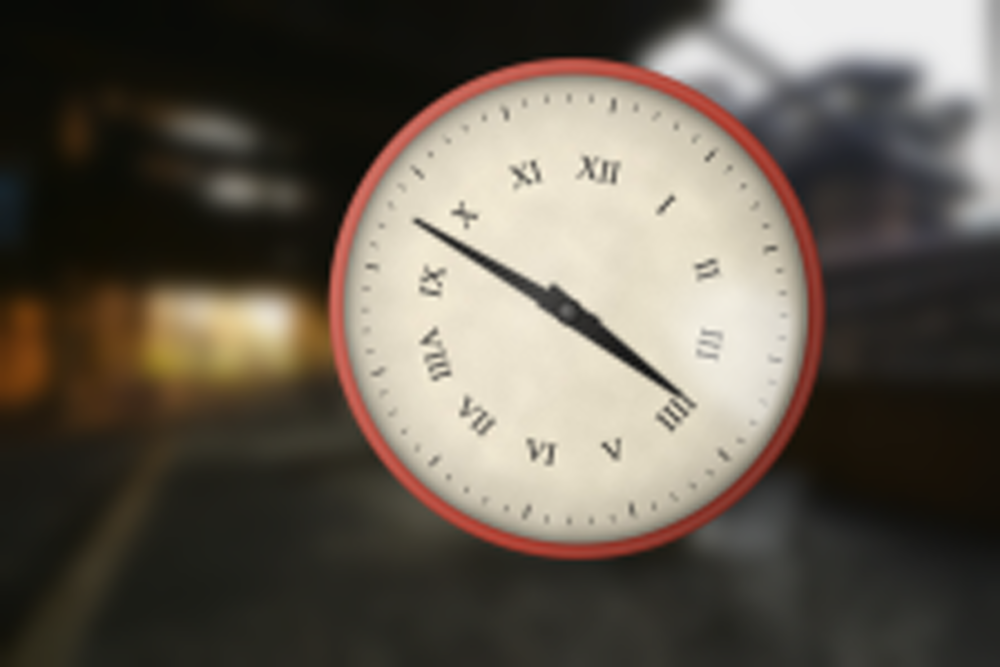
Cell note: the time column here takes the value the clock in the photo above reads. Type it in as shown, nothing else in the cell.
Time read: 3:48
